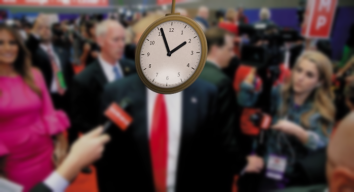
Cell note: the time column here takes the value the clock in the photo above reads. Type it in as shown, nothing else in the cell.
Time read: 1:56
